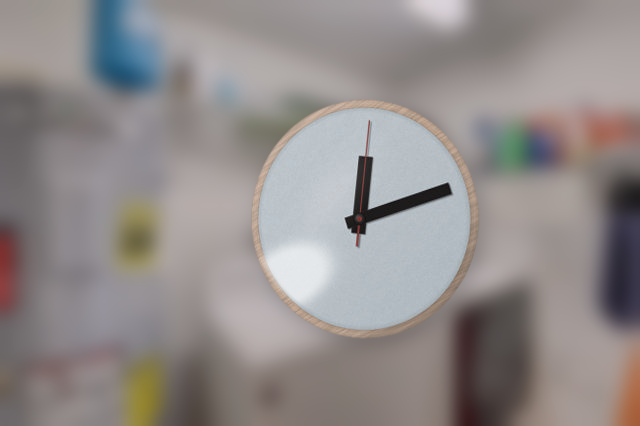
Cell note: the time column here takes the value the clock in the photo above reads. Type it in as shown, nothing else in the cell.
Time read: 12:12:01
